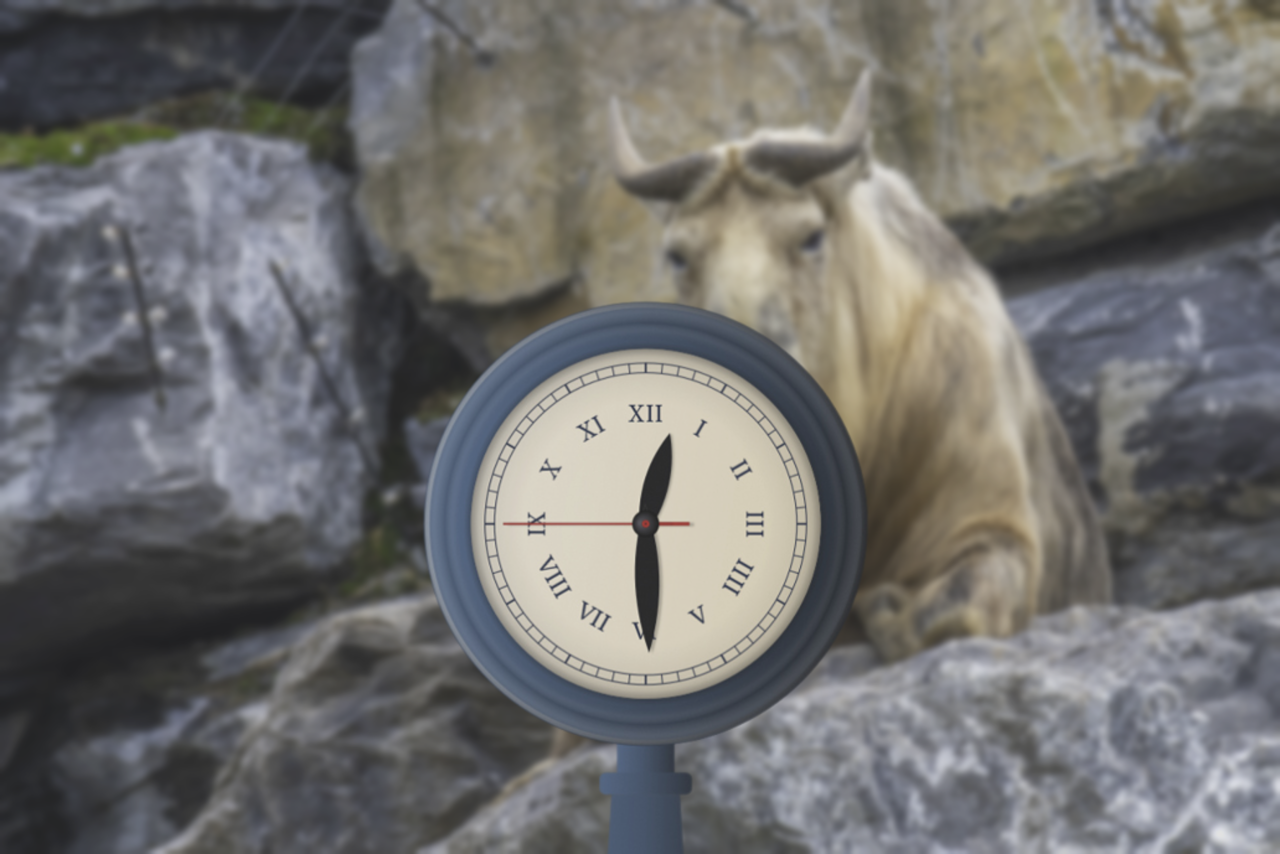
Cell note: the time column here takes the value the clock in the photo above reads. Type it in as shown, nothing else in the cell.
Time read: 12:29:45
